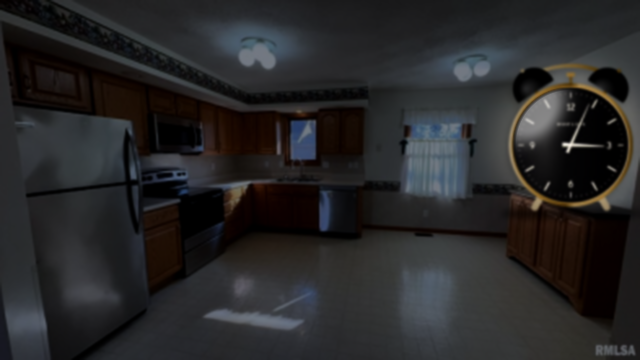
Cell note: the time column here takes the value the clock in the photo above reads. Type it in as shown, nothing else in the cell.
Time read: 3:04
